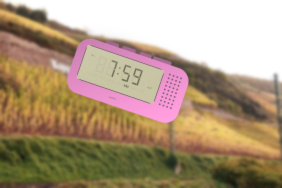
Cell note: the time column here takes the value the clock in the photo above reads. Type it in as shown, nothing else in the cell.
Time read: 7:59
